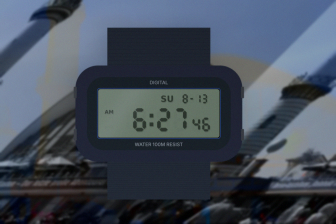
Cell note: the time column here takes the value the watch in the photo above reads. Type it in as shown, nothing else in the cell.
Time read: 6:27:46
